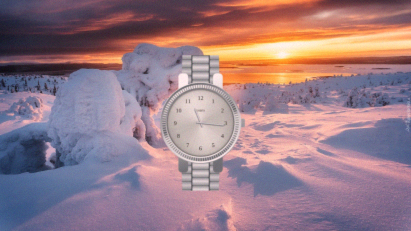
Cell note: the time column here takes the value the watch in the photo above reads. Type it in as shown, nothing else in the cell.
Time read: 11:16
